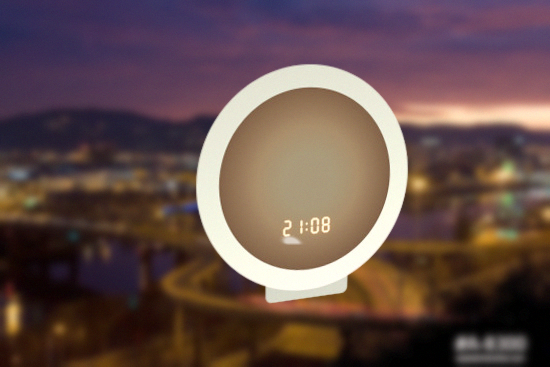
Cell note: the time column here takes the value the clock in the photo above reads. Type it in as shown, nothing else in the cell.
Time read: 21:08
